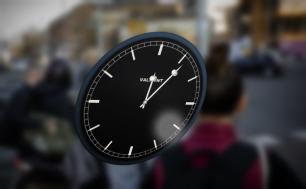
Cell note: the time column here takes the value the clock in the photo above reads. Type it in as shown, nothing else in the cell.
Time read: 12:06
